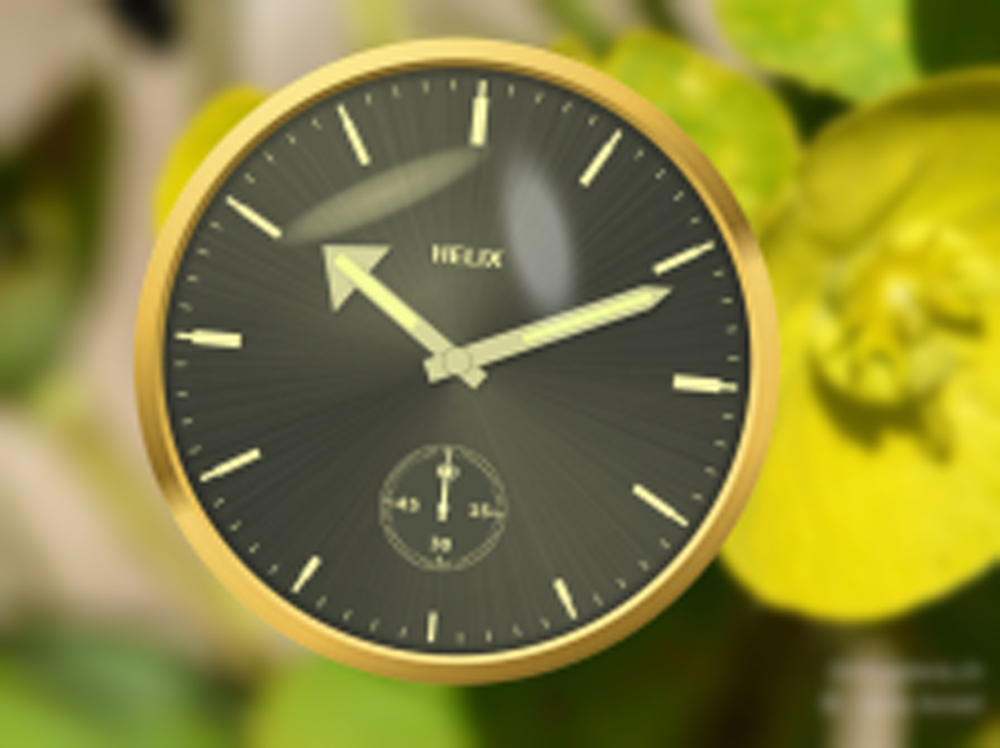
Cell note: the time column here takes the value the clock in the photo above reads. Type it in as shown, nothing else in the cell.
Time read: 10:11
